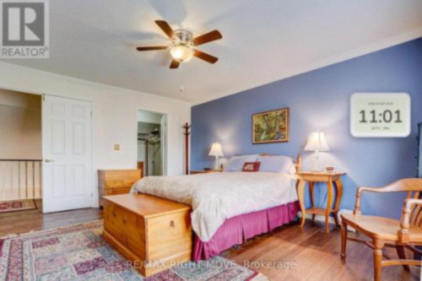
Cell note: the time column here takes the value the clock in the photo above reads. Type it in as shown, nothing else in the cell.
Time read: 11:01
